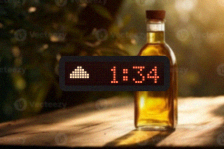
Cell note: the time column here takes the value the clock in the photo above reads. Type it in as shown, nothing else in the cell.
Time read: 1:34
